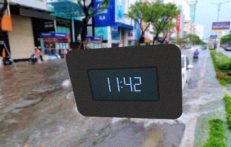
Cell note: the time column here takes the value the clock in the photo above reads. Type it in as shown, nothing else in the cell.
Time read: 11:42
